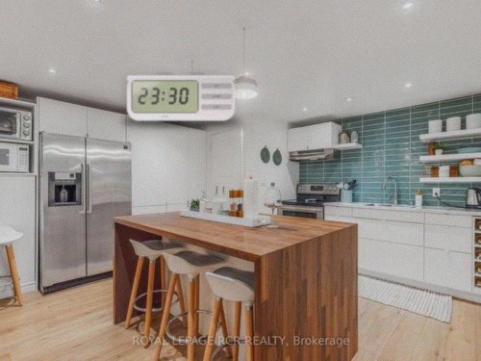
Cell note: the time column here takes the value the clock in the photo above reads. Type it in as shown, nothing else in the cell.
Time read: 23:30
